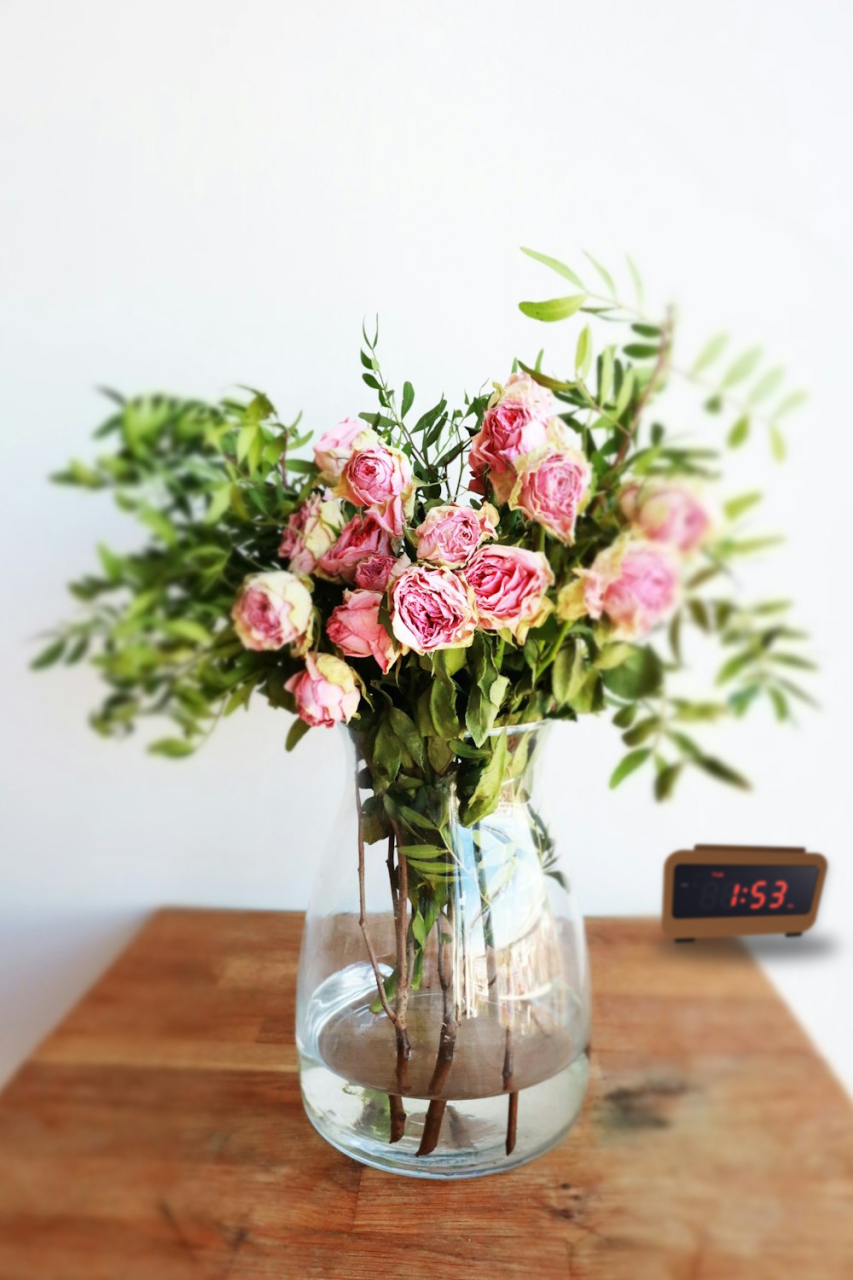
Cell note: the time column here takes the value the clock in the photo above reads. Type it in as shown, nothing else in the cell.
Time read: 1:53
